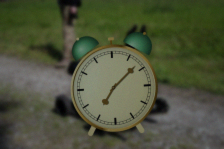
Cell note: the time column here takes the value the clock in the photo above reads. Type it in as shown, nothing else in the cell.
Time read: 7:08
